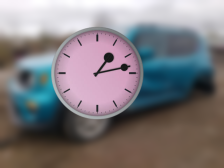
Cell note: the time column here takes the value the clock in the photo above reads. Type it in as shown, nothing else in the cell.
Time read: 1:13
